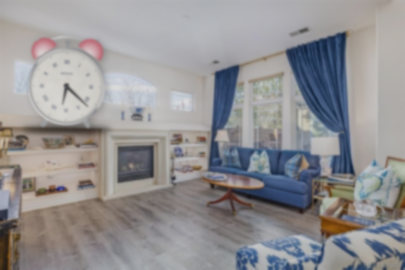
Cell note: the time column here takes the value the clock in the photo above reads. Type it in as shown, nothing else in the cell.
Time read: 6:22
